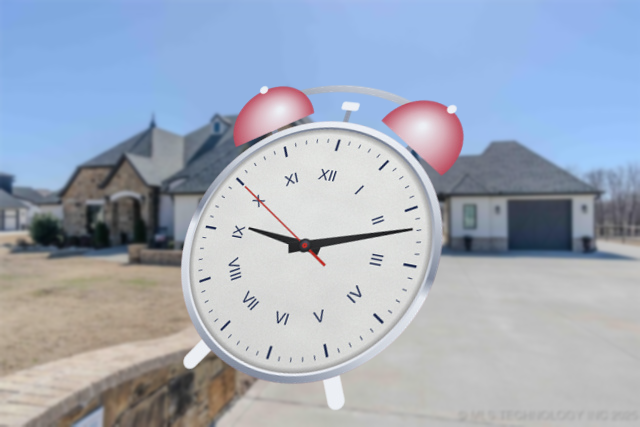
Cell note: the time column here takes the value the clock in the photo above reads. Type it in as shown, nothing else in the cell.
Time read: 9:11:50
